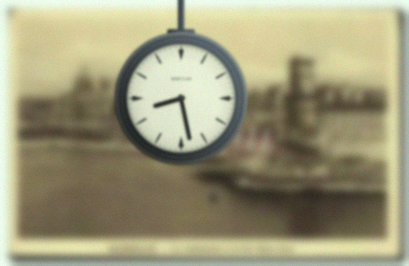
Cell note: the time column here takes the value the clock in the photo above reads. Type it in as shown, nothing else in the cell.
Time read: 8:28
